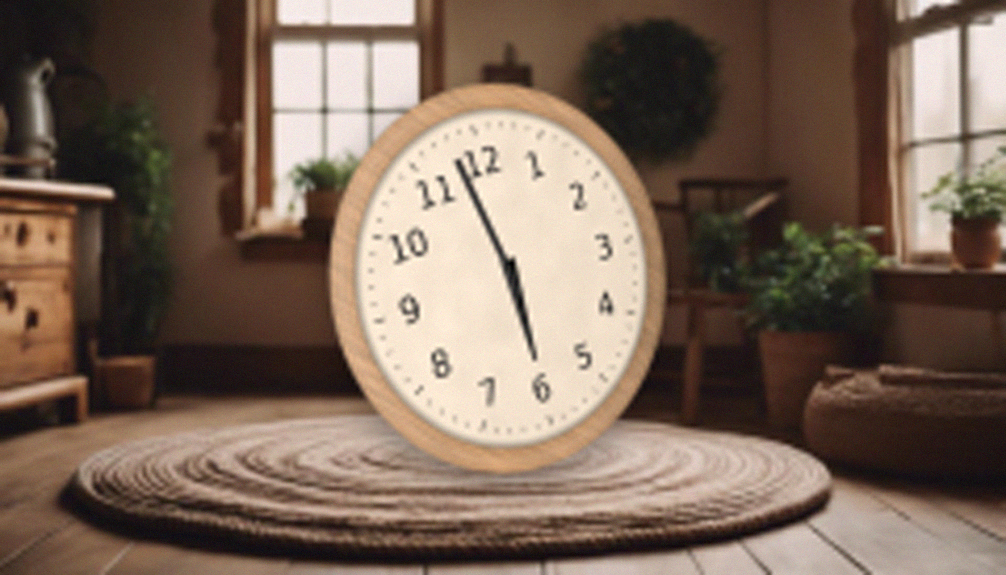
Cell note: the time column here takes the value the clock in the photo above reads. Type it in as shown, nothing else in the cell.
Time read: 5:58
